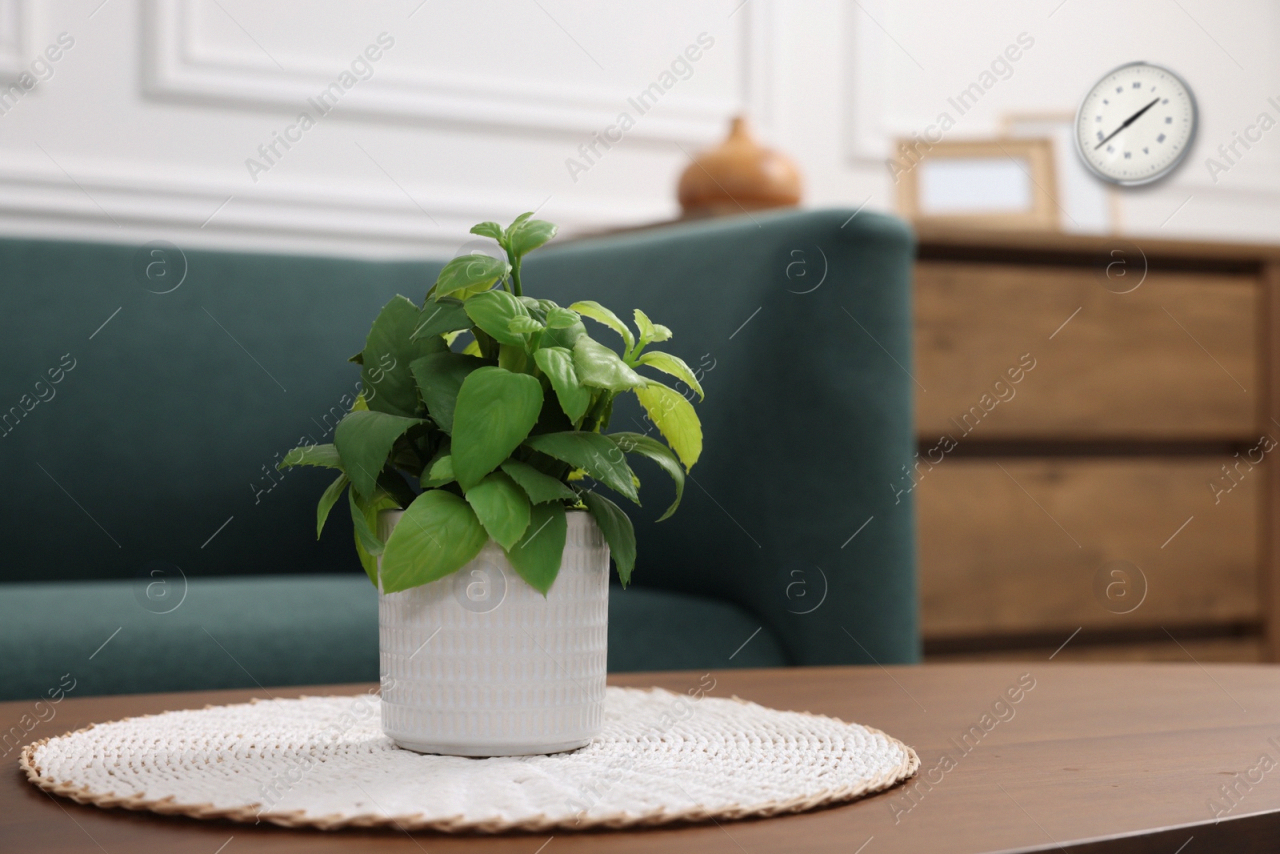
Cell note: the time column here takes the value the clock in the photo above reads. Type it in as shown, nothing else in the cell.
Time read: 1:38
